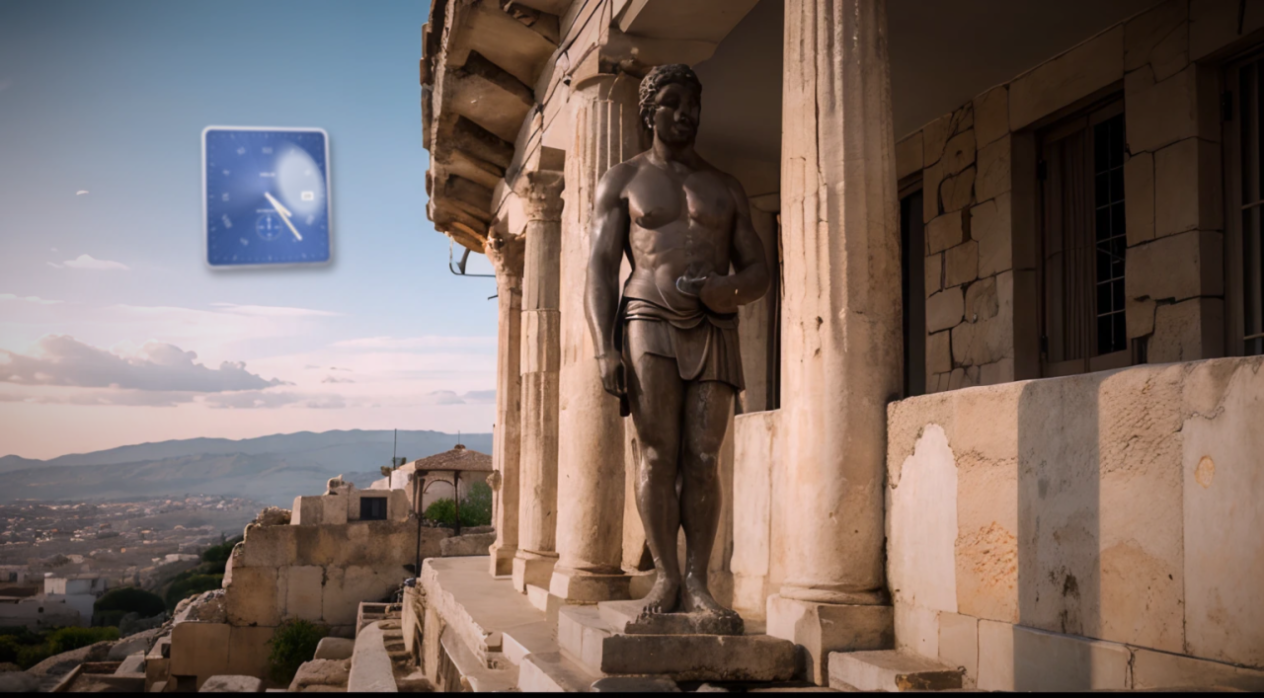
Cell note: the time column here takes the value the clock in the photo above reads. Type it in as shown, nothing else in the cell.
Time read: 4:24
